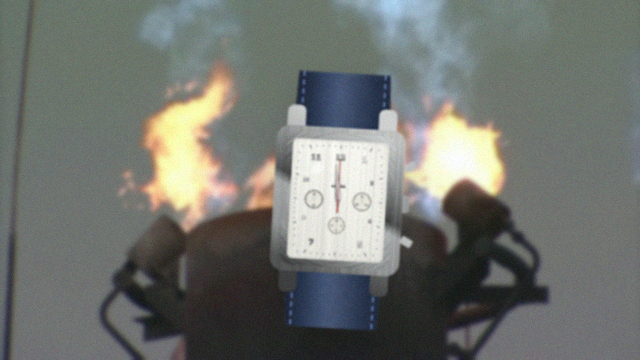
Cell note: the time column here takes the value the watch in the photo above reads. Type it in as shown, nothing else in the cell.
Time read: 11:59
